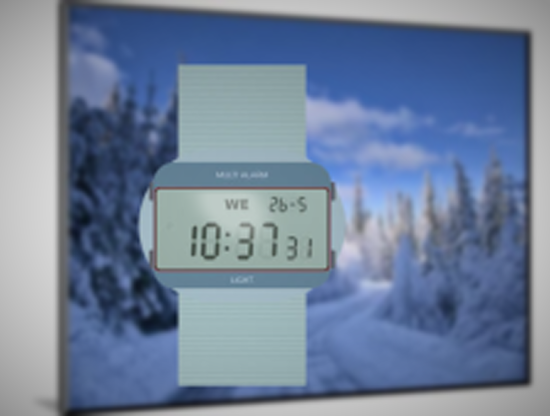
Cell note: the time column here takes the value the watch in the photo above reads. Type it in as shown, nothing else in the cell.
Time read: 10:37:31
